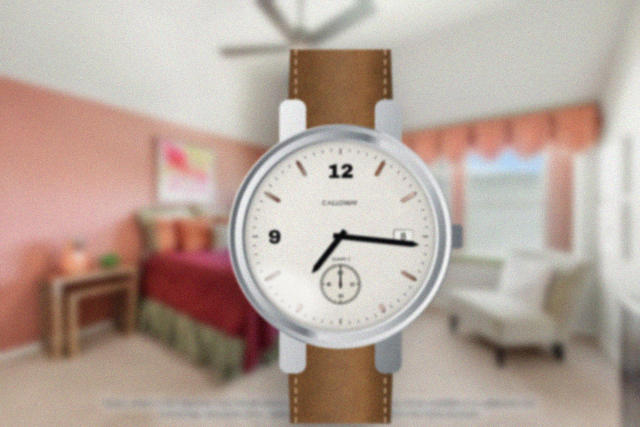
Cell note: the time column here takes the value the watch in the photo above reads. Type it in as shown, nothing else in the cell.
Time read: 7:16
